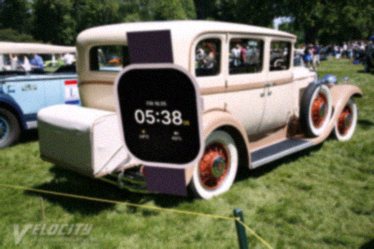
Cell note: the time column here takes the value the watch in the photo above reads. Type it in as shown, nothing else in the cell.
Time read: 5:38
